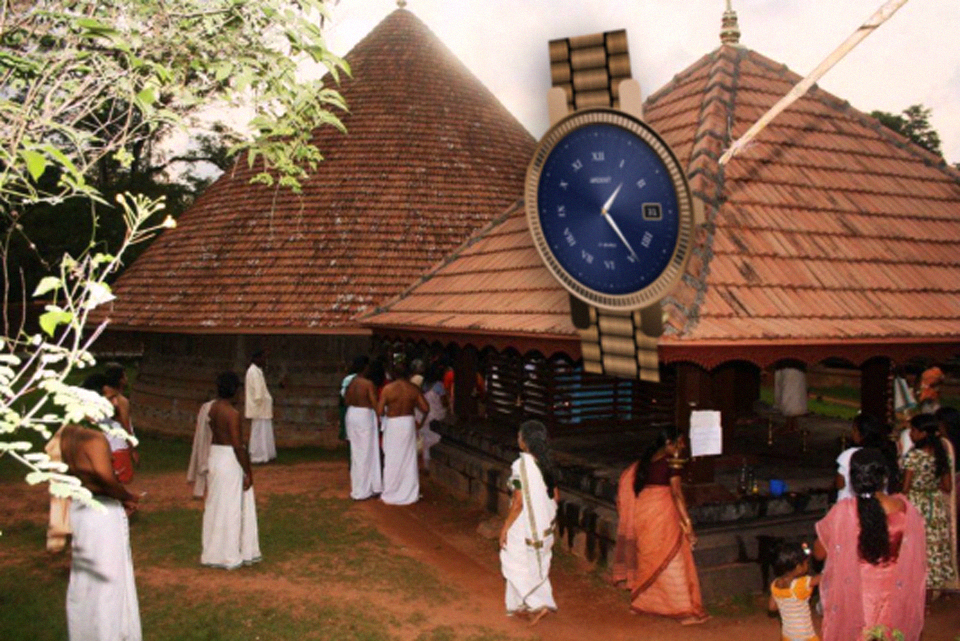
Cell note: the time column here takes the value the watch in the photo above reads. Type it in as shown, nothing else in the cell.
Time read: 1:24
